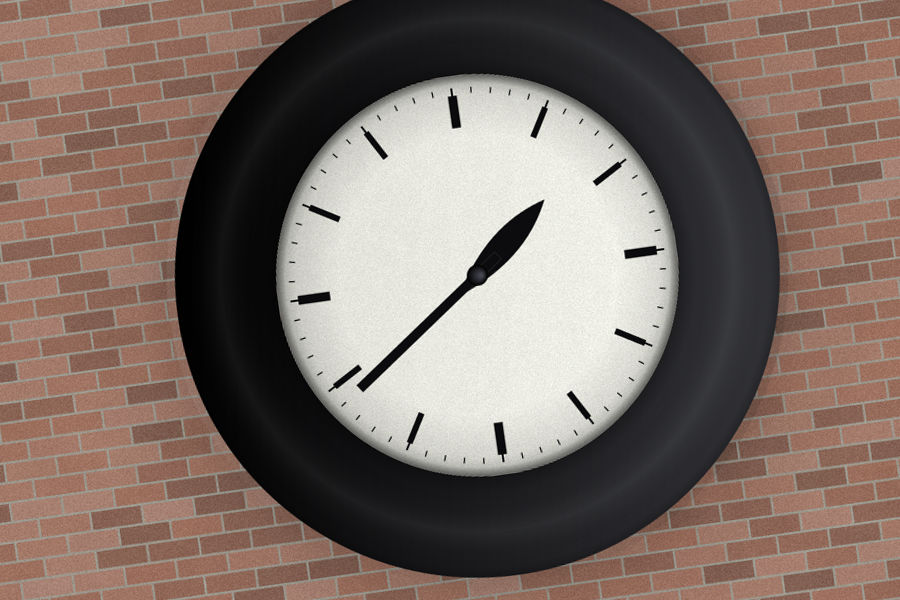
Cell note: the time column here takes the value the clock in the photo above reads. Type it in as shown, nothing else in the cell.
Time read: 1:39
